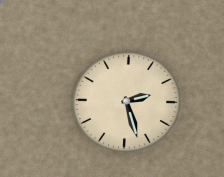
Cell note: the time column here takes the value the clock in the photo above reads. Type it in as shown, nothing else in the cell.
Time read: 2:27
